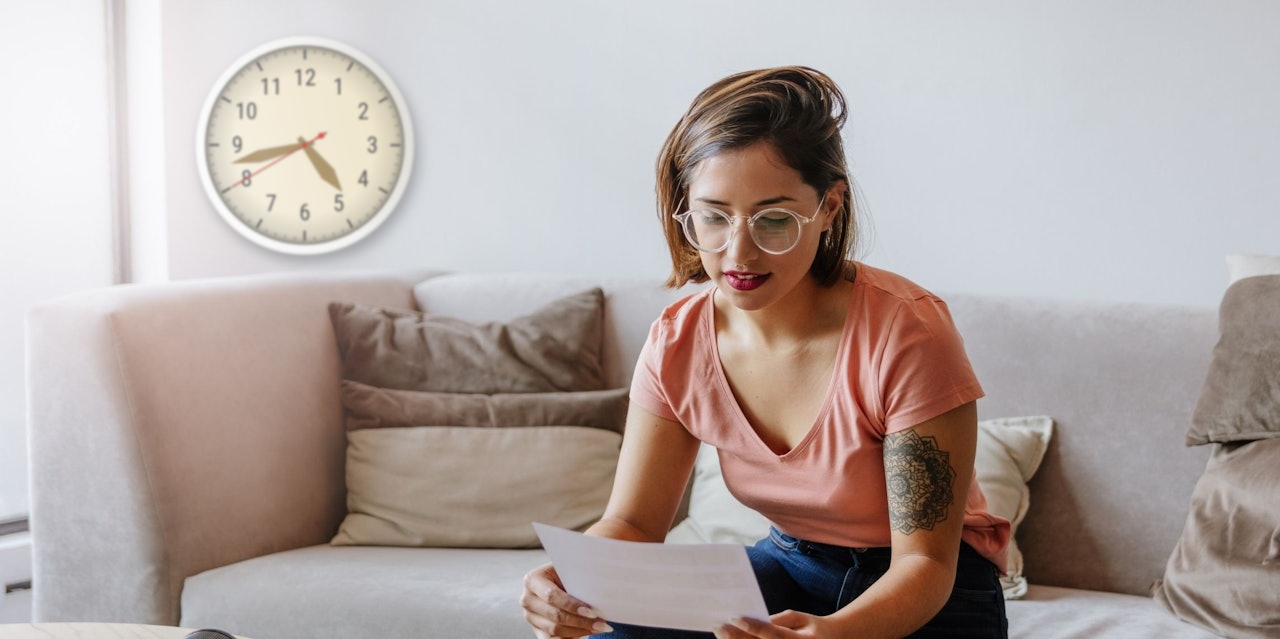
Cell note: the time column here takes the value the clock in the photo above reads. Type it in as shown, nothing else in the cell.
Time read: 4:42:40
